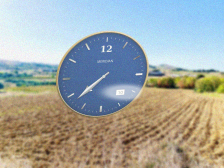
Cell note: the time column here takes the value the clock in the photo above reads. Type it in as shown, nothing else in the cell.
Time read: 7:38
